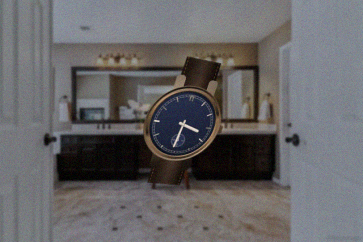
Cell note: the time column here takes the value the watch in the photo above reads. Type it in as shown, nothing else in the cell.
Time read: 3:31
